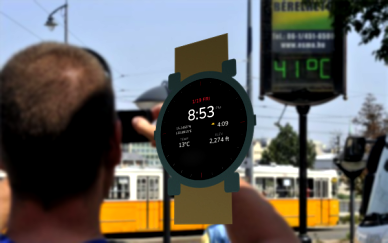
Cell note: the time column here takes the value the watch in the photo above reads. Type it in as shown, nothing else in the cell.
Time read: 8:53
